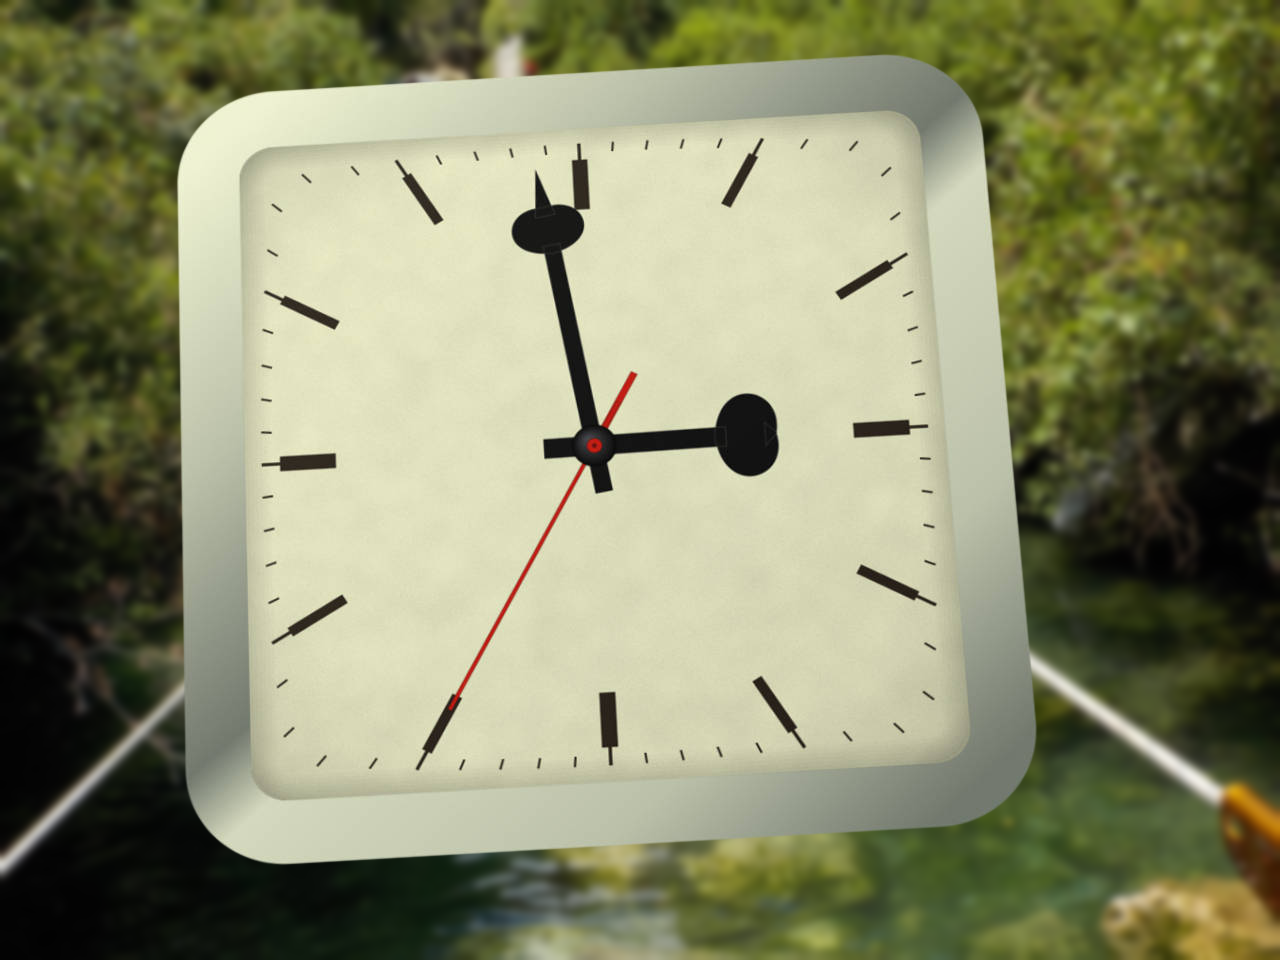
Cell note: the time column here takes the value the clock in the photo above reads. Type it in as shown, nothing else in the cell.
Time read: 2:58:35
